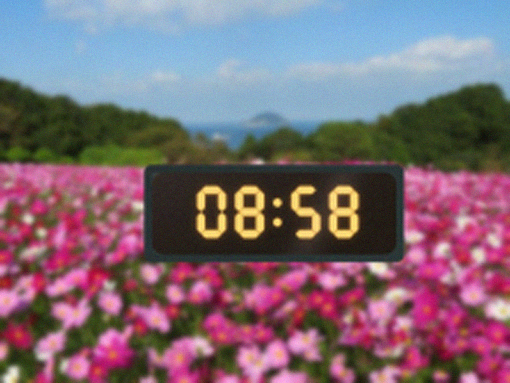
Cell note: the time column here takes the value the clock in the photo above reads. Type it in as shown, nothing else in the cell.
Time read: 8:58
